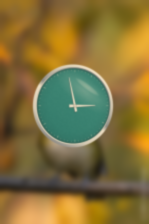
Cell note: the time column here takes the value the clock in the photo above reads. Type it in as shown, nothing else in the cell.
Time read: 2:58
